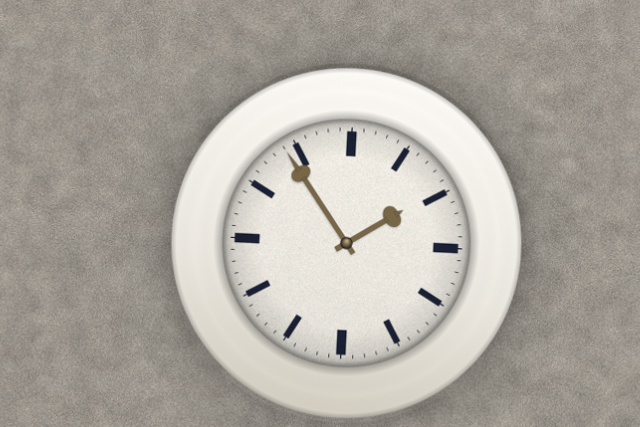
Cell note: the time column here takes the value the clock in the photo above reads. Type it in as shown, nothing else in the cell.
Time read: 1:54
